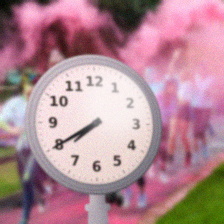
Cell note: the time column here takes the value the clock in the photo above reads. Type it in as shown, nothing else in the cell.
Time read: 7:40
